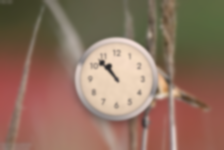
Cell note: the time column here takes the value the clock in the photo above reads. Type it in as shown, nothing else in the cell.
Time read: 10:53
